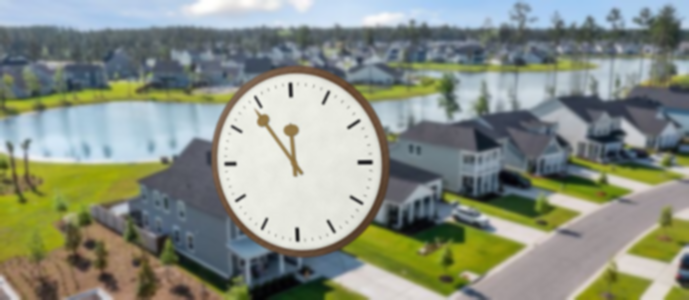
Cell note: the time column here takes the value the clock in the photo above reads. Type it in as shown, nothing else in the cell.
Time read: 11:54
